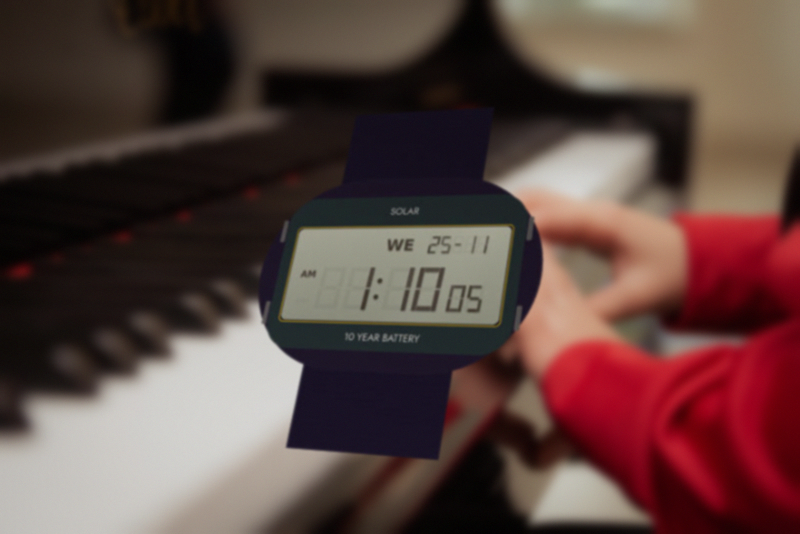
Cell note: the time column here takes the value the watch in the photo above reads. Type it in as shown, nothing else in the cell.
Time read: 1:10:05
